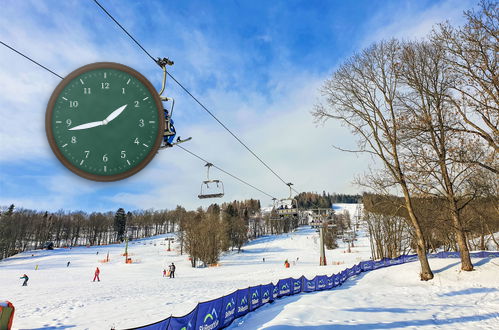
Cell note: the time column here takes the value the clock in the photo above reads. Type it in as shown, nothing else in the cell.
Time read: 1:43
